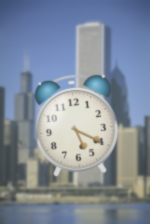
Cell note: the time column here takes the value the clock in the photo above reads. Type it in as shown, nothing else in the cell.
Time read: 5:20
